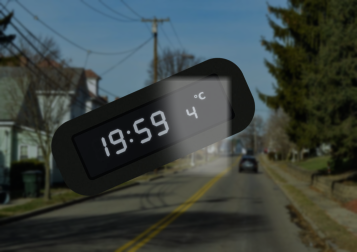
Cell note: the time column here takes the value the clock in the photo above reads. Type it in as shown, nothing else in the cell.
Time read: 19:59
